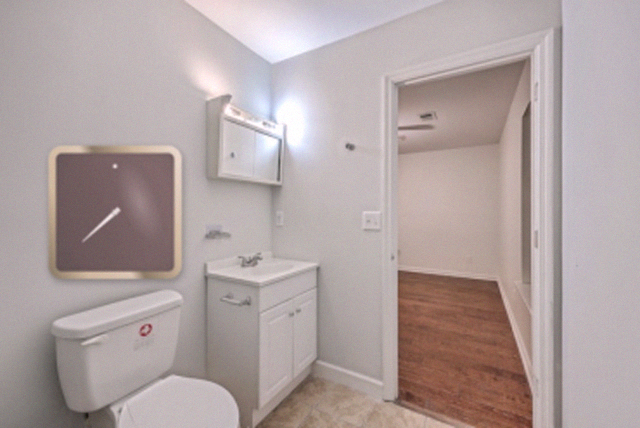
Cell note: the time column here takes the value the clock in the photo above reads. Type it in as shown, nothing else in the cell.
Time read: 7:38
